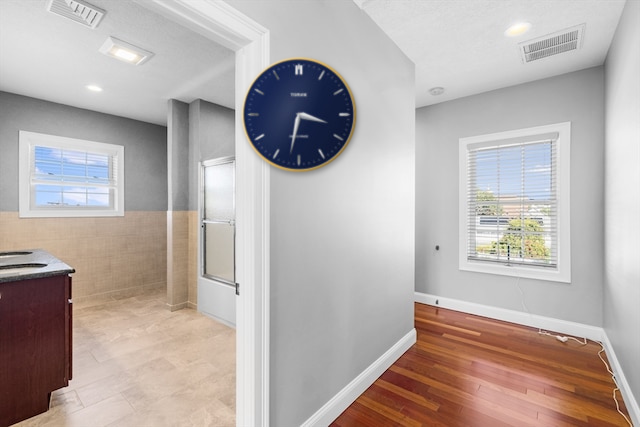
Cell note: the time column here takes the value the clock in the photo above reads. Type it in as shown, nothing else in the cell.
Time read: 3:32
